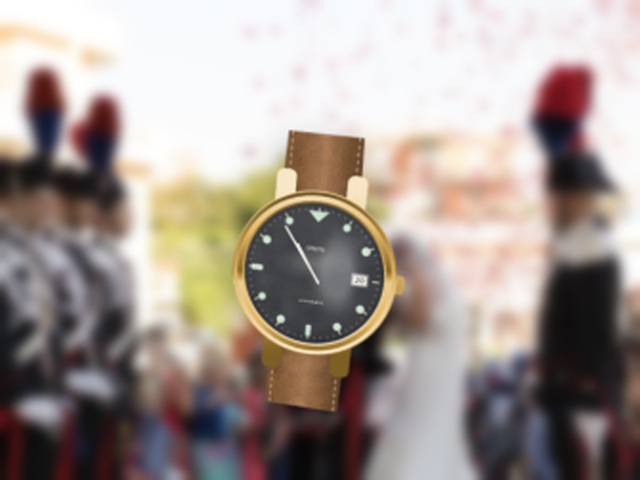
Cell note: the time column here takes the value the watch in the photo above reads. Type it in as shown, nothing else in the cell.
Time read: 10:54
